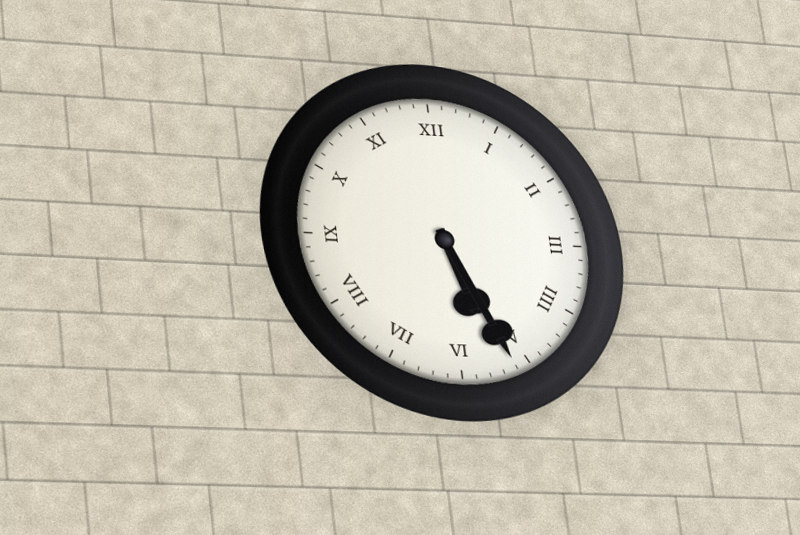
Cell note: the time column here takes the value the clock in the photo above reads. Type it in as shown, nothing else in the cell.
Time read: 5:26
